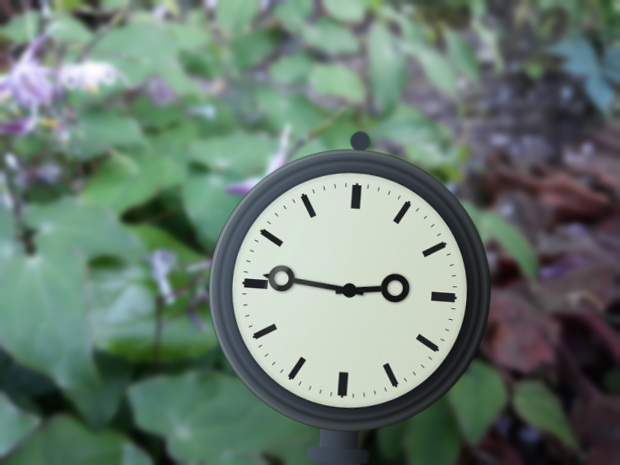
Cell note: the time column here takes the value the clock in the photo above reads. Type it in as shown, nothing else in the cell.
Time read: 2:46
